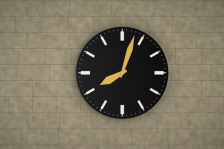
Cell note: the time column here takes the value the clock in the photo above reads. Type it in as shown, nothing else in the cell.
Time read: 8:03
